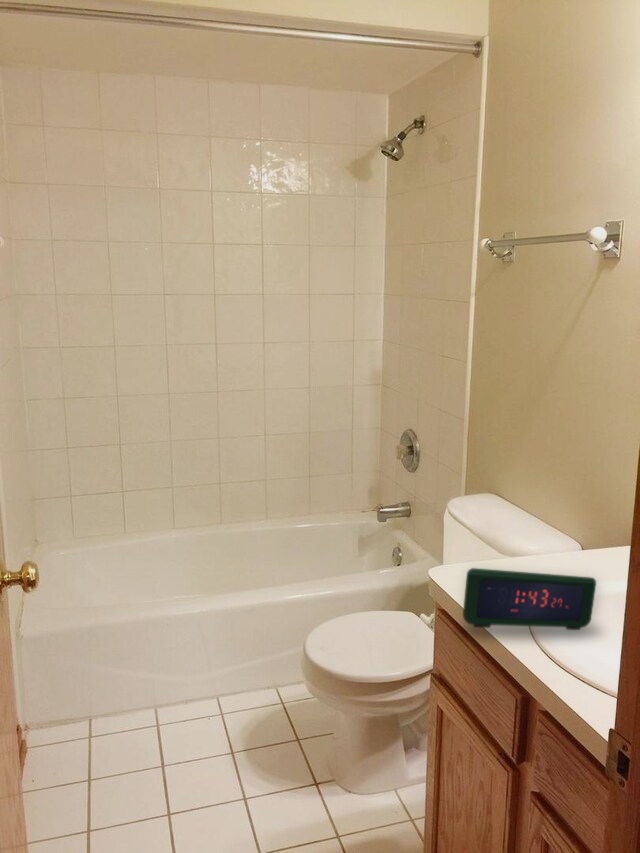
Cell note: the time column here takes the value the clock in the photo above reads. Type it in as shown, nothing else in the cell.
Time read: 1:43:27
